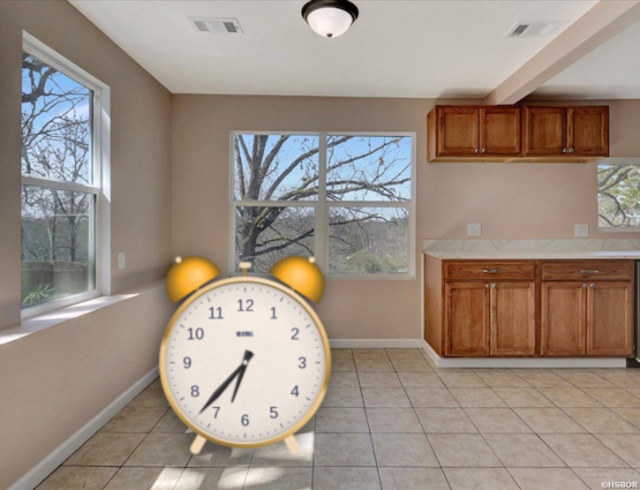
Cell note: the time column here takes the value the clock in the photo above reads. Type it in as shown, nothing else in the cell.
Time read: 6:37
